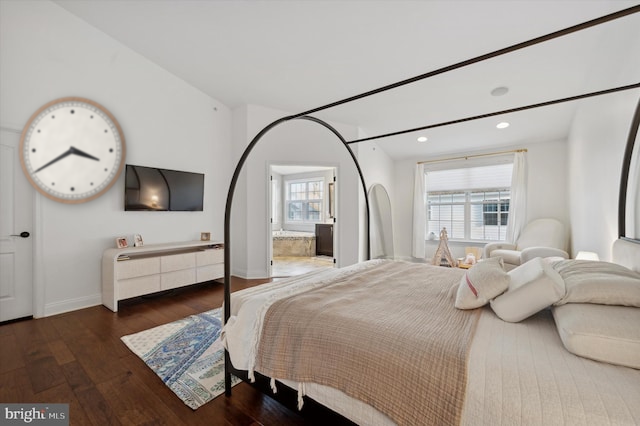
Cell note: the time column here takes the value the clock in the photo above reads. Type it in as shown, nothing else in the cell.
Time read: 3:40
